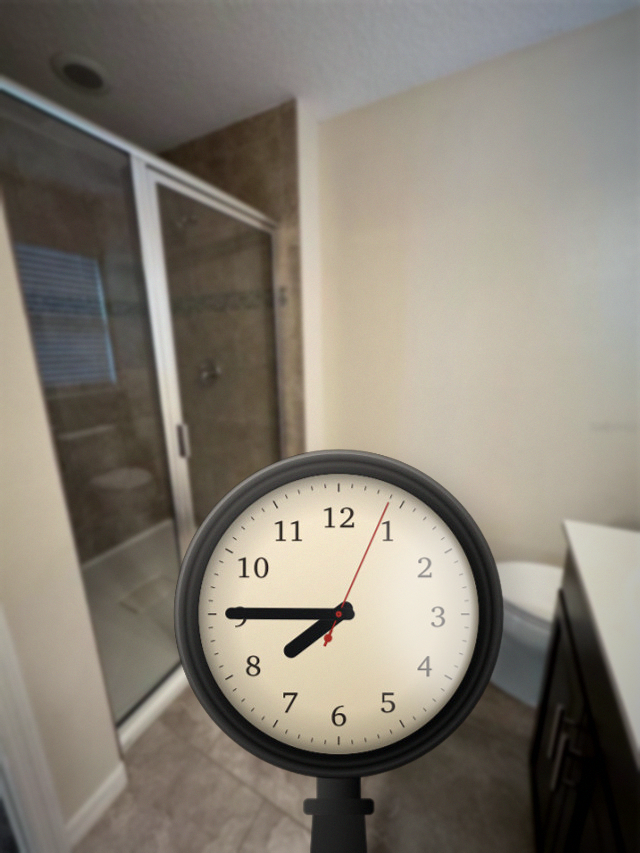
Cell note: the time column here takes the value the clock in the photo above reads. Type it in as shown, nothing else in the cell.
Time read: 7:45:04
